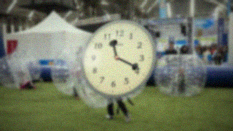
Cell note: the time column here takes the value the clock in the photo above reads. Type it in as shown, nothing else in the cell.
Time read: 11:19
